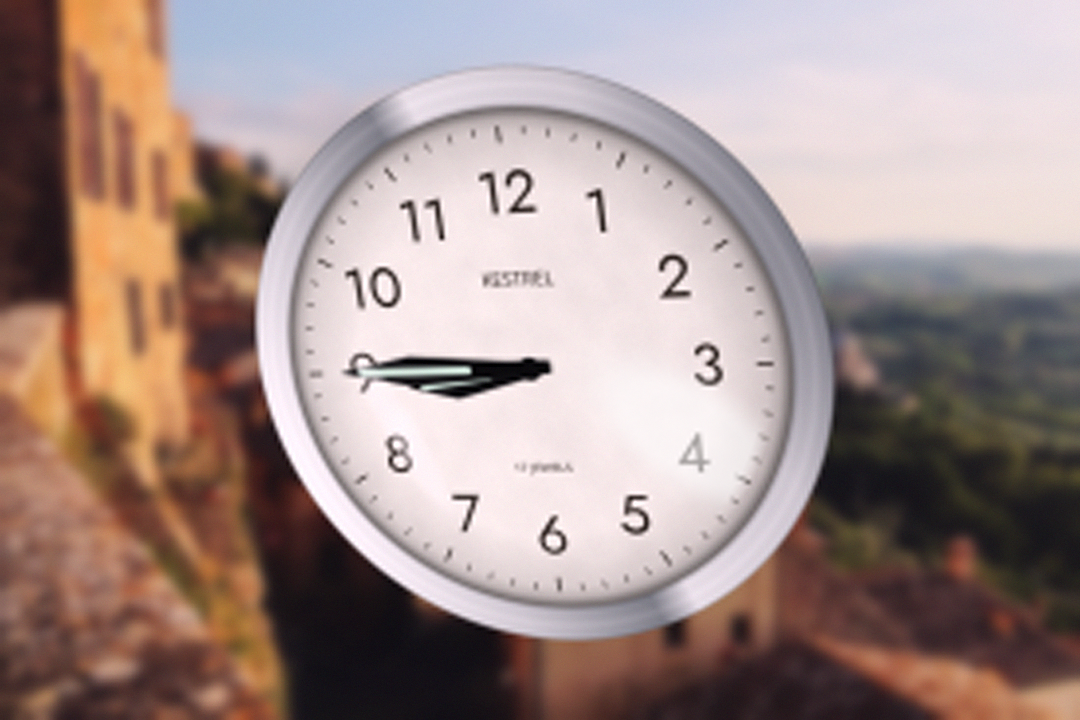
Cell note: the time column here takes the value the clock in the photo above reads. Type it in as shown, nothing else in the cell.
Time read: 8:45
